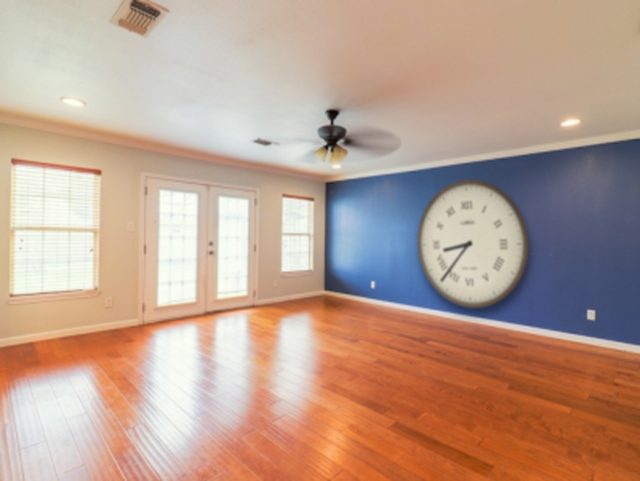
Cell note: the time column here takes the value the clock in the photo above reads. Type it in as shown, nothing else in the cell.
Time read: 8:37
